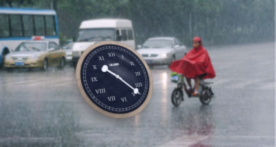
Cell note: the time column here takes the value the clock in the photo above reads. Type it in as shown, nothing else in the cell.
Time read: 10:23
